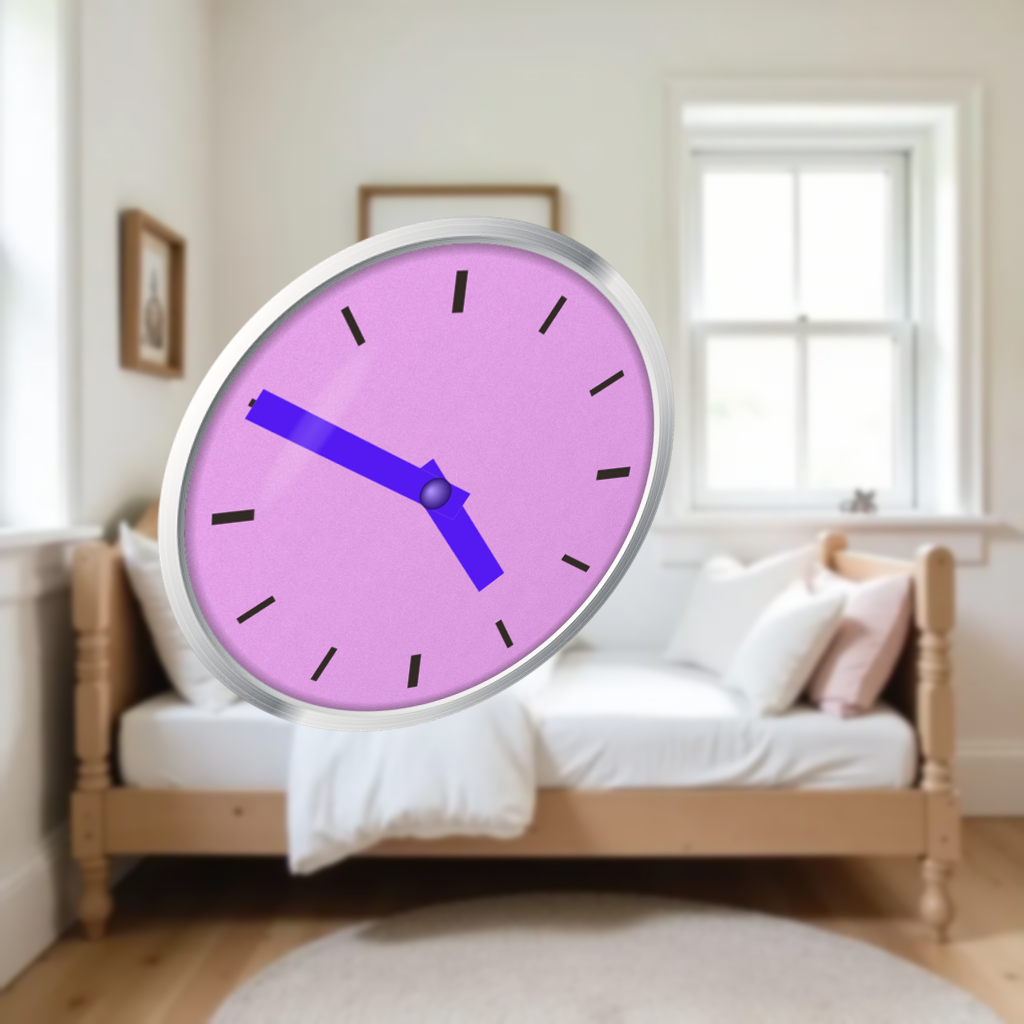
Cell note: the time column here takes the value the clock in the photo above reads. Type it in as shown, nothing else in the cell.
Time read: 4:50
